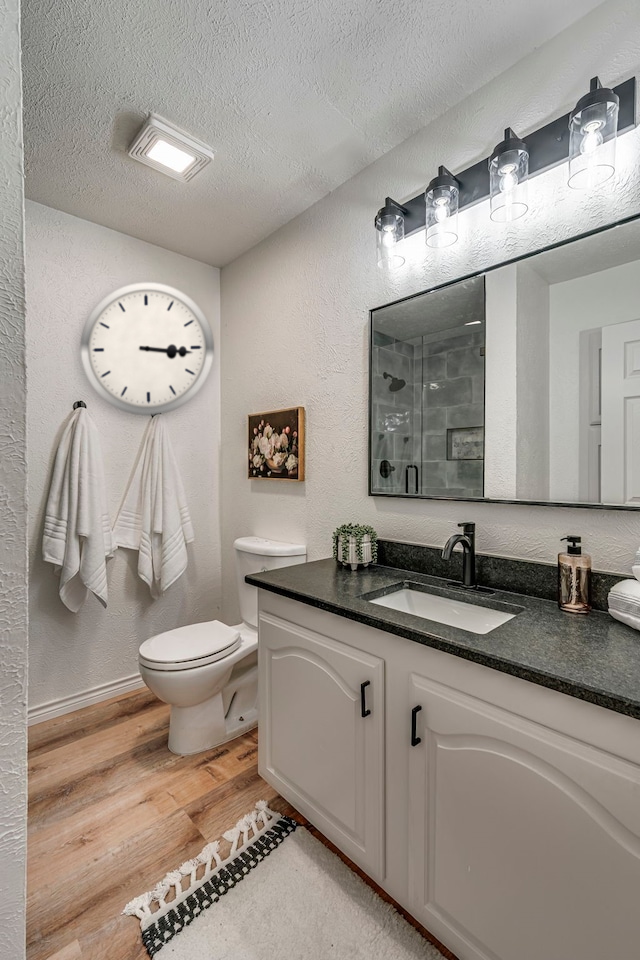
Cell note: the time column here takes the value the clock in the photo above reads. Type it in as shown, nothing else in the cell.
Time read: 3:16
